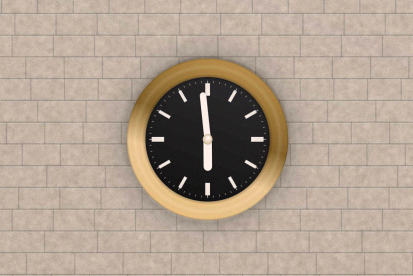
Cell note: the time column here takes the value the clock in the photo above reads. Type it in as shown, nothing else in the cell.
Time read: 5:59
